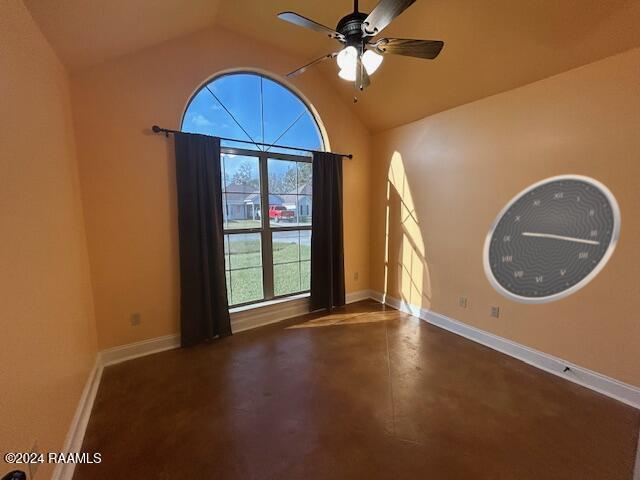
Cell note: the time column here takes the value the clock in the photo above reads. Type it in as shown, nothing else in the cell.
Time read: 9:17
